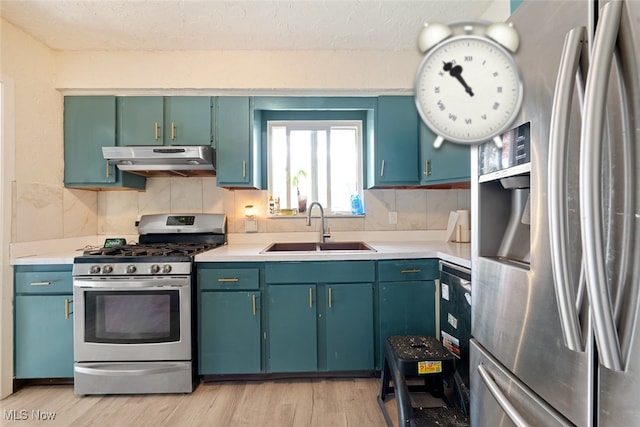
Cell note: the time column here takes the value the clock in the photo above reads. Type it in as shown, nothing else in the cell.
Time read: 10:53
